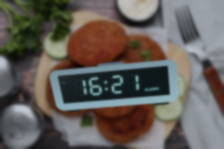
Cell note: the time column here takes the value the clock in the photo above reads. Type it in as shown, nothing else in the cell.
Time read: 16:21
